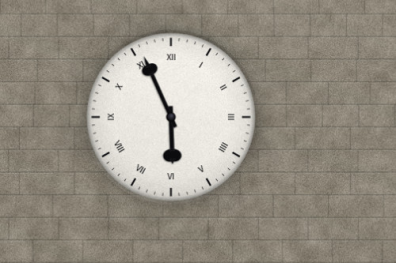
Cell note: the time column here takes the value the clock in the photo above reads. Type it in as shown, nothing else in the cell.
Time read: 5:56
